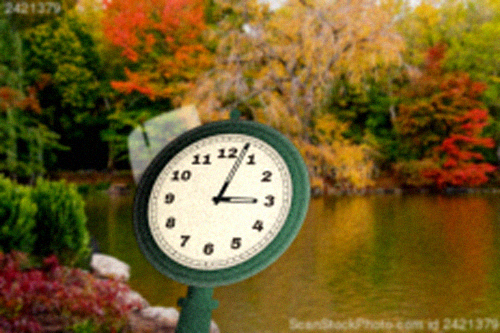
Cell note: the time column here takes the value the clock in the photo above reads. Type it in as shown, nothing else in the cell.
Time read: 3:03
